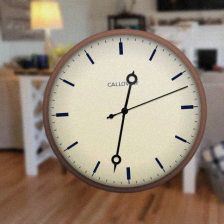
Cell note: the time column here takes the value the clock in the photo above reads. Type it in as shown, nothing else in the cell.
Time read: 12:32:12
